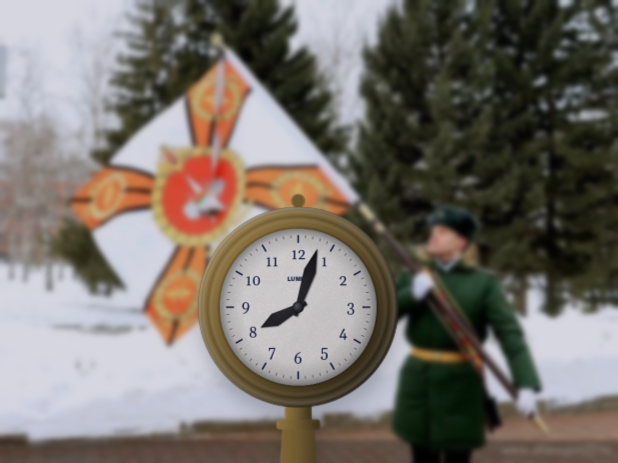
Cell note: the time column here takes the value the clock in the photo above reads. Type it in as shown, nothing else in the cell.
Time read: 8:03
